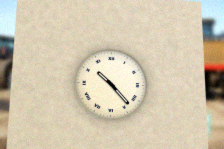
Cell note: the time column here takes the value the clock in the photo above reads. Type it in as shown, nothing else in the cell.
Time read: 10:23
